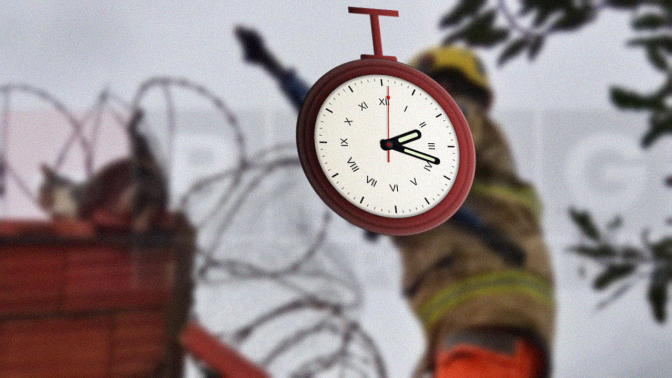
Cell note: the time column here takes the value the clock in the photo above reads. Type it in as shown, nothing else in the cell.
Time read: 2:18:01
